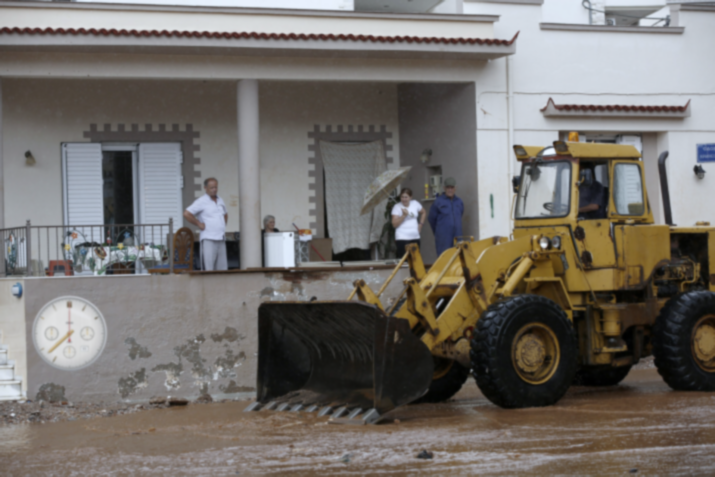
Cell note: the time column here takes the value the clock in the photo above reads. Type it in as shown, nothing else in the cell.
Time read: 7:38
